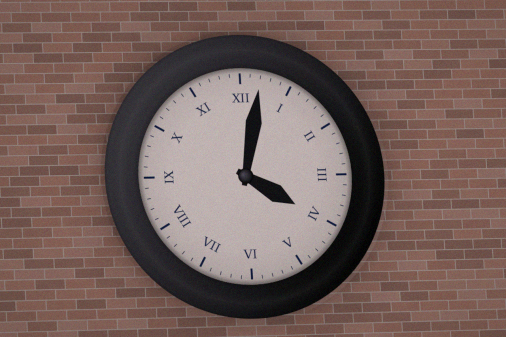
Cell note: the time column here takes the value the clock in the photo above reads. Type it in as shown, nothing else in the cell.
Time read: 4:02
